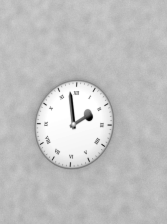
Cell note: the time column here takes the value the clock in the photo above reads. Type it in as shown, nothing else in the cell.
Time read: 1:58
